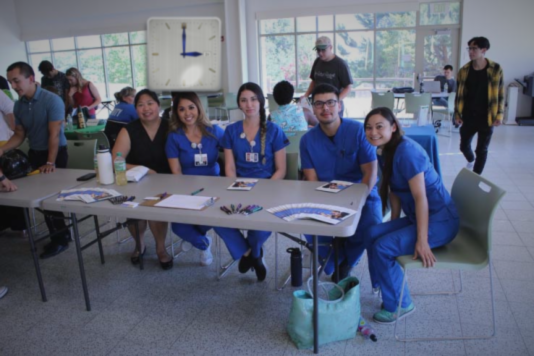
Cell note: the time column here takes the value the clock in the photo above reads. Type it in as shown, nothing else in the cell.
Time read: 3:00
